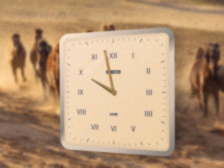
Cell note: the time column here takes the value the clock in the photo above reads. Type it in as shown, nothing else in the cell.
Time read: 9:58
